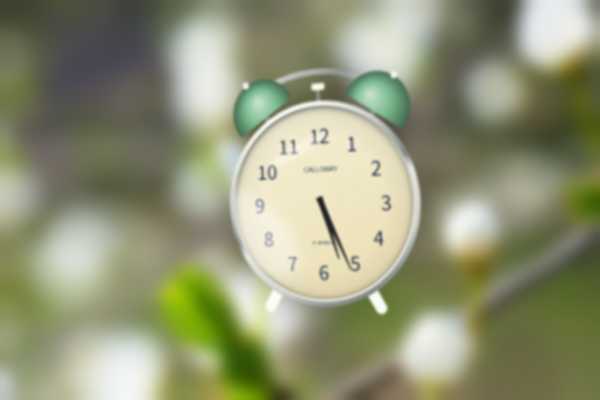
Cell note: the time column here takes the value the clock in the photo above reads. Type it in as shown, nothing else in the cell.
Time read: 5:26
